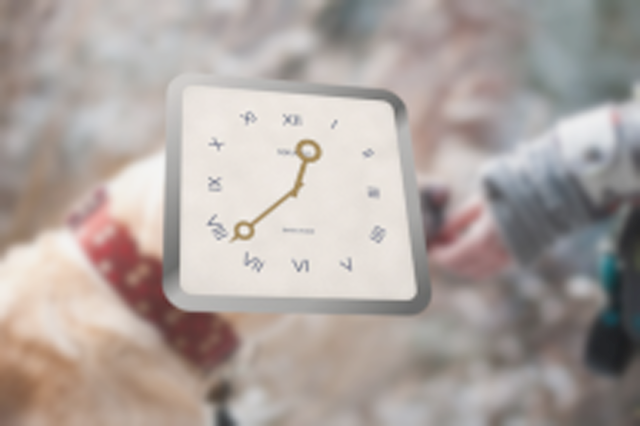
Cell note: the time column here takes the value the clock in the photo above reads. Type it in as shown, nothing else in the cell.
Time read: 12:38
